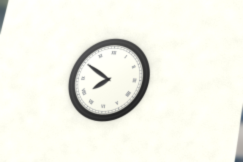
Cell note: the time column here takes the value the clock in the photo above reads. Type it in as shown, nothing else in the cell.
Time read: 7:50
